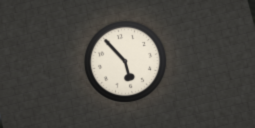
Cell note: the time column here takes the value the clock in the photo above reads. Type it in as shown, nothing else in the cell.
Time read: 5:55
